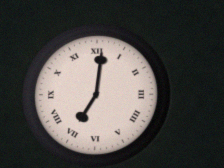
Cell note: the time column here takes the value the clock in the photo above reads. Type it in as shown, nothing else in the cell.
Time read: 7:01
